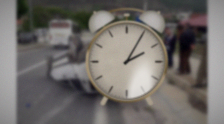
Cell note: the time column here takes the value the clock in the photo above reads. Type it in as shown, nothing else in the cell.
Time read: 2:05
